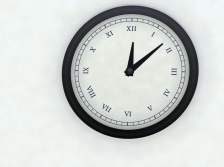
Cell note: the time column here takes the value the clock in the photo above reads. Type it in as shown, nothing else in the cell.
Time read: 12:08
